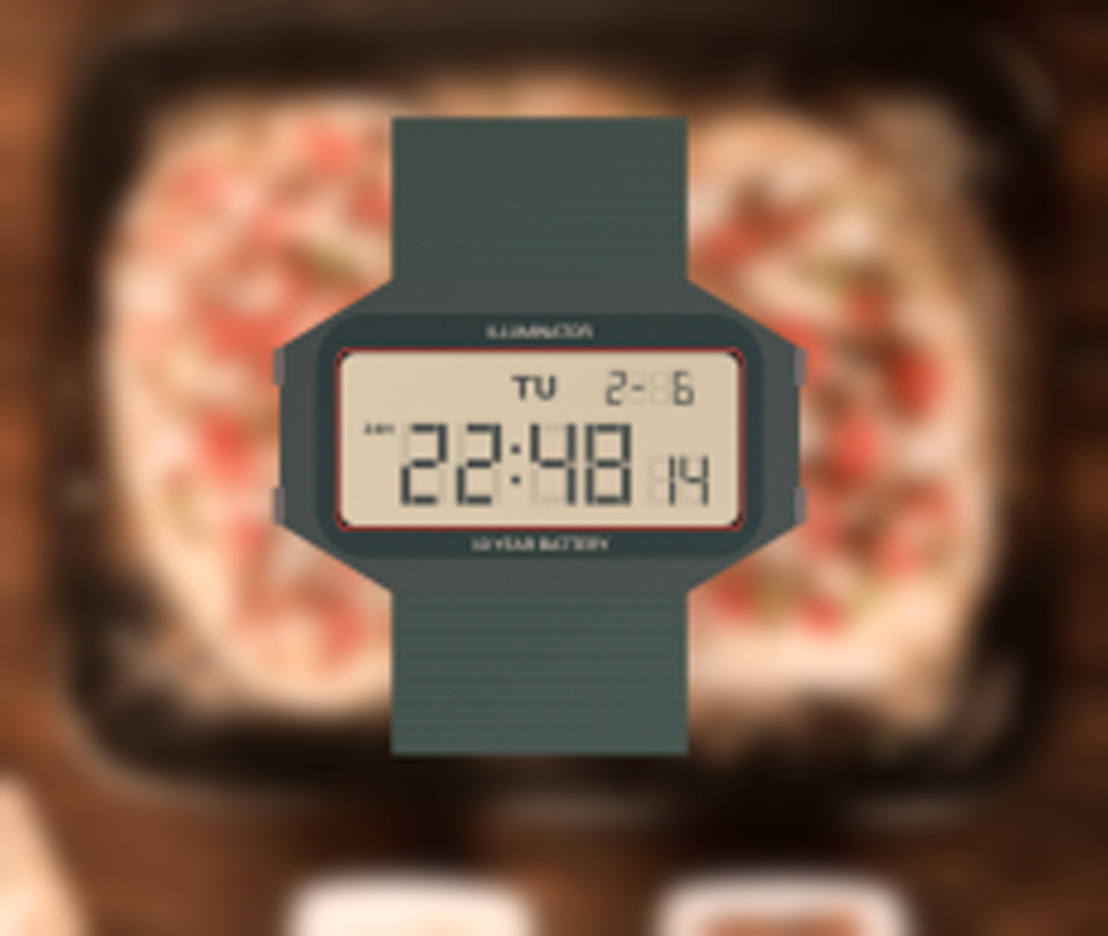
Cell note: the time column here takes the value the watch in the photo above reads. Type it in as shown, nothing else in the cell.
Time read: 22:48:14
